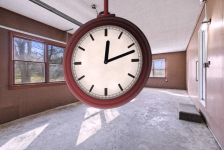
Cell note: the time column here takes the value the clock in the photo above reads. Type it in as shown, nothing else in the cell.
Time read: 12:12
